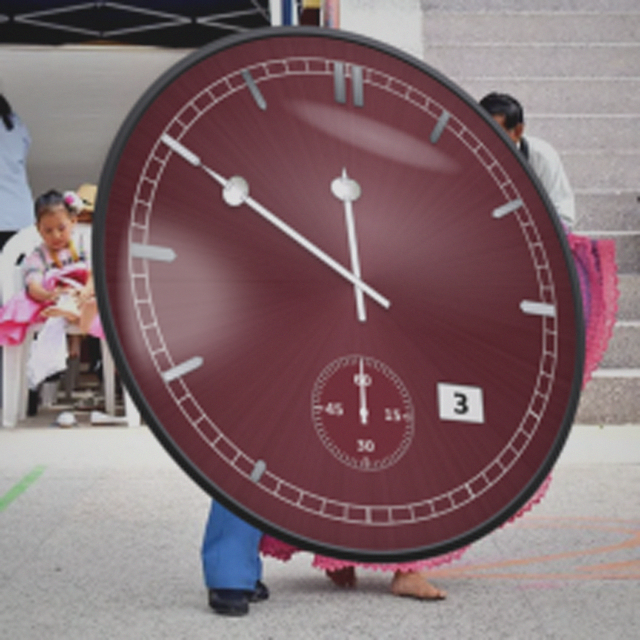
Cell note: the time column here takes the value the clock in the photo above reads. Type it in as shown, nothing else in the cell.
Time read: 11:50
